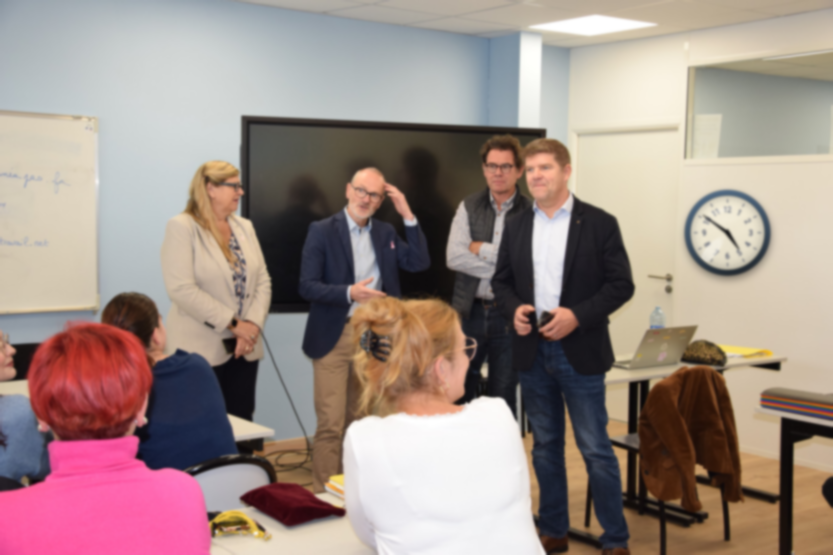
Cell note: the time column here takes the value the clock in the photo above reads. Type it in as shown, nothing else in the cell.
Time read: 4:51
